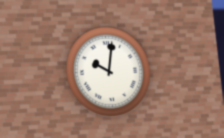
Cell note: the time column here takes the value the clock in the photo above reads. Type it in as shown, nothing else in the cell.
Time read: 10:02
